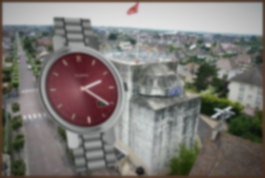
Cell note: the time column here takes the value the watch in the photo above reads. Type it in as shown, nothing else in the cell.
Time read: 2:21
